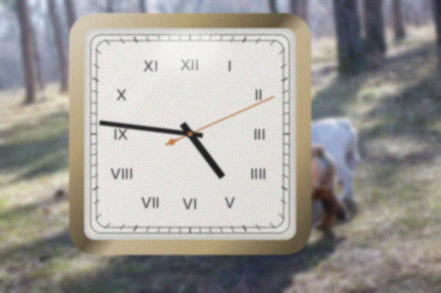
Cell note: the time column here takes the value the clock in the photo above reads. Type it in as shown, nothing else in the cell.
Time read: 4:46:11
